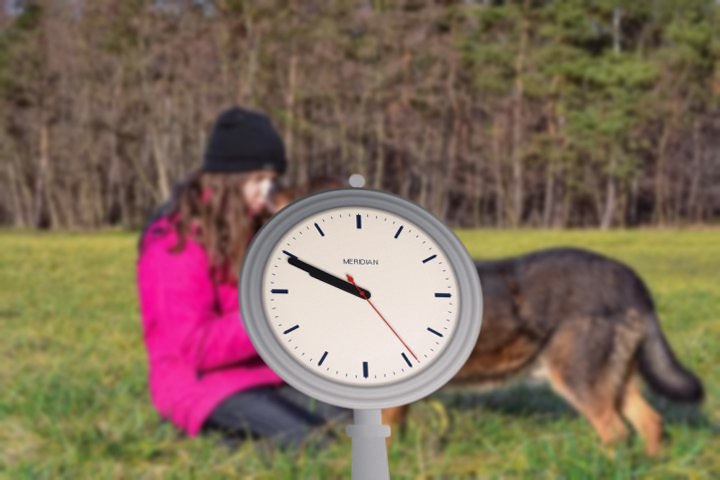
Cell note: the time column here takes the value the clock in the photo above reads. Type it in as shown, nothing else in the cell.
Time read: 9:49:24
